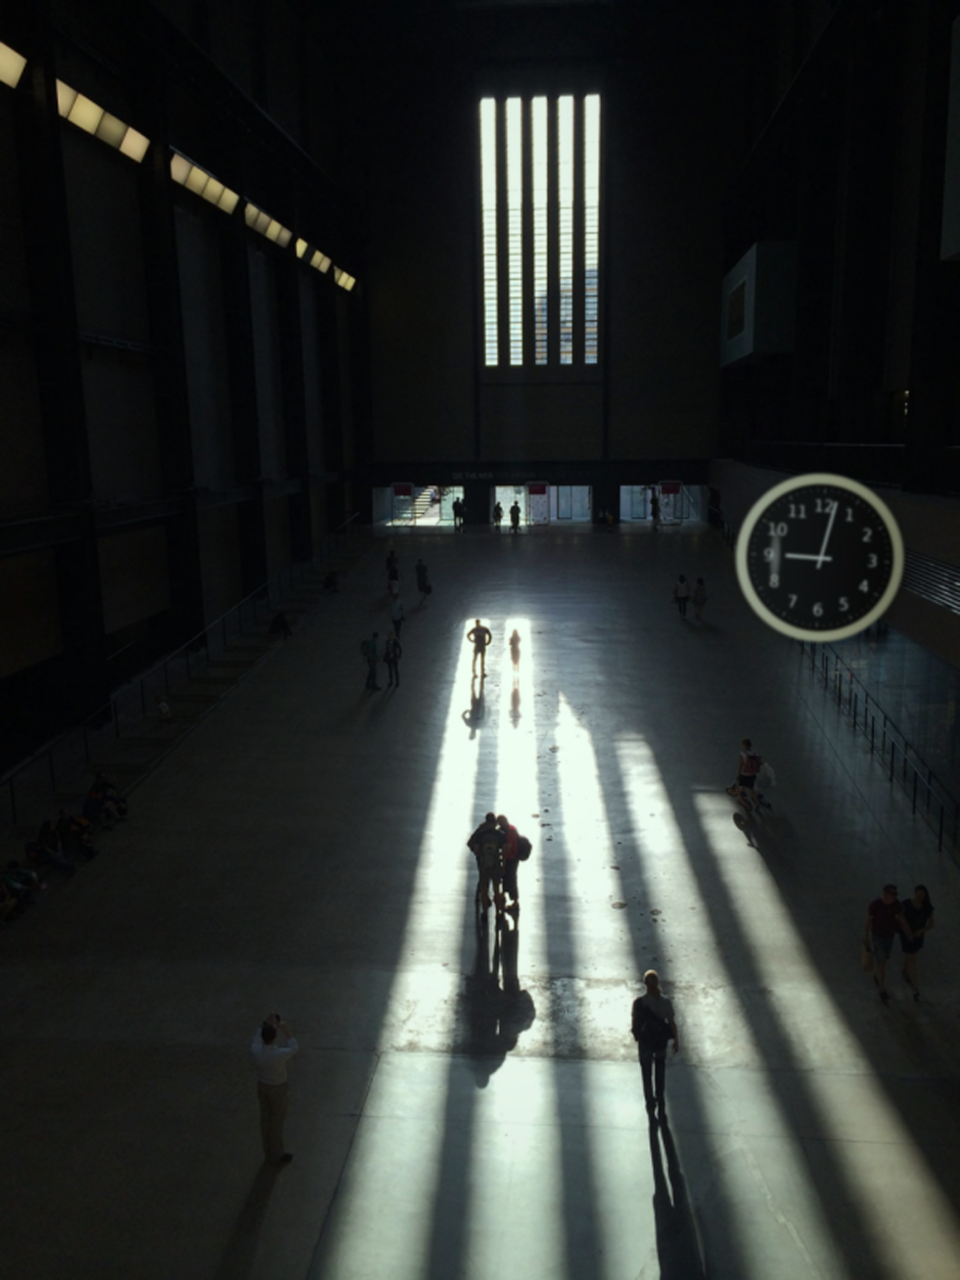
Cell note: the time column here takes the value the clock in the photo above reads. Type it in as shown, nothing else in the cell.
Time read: 9:02
